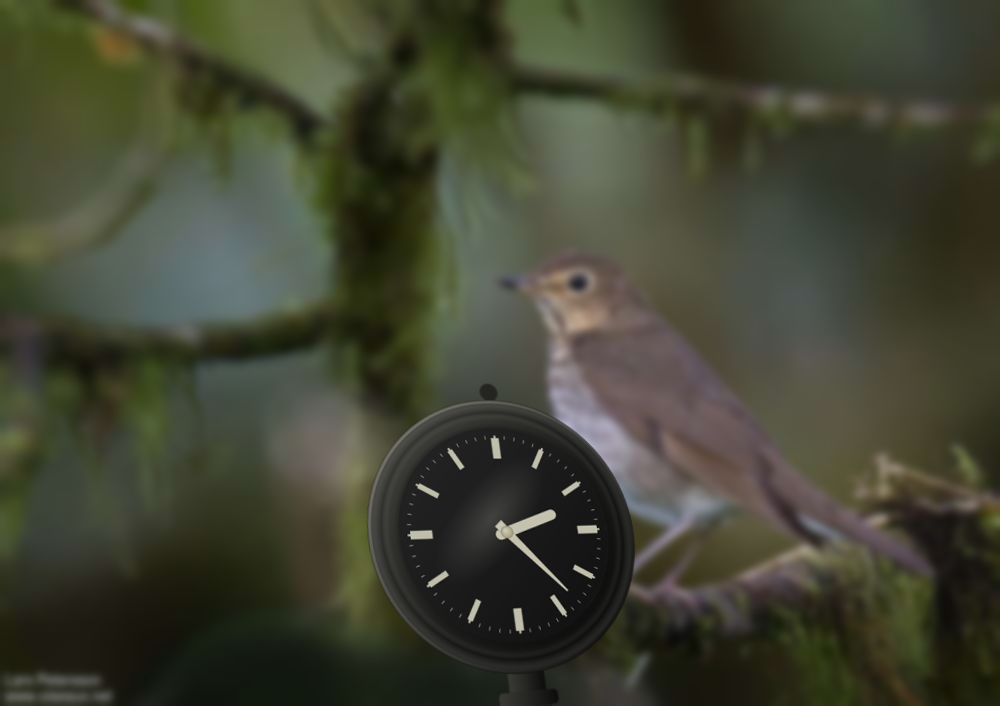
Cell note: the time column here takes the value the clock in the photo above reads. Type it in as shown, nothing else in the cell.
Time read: 2:23
